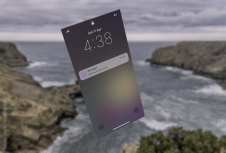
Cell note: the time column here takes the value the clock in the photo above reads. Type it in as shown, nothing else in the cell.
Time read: 4:38
